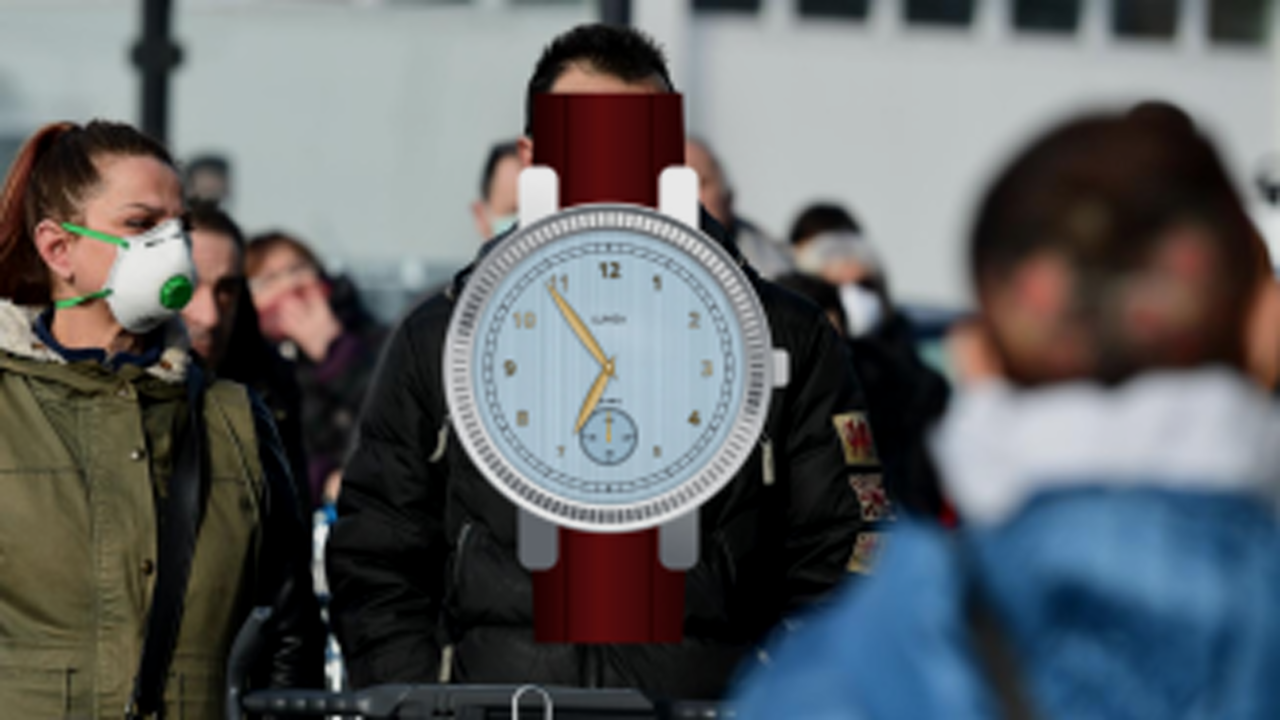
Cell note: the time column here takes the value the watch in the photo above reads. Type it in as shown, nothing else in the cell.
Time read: 6:54
